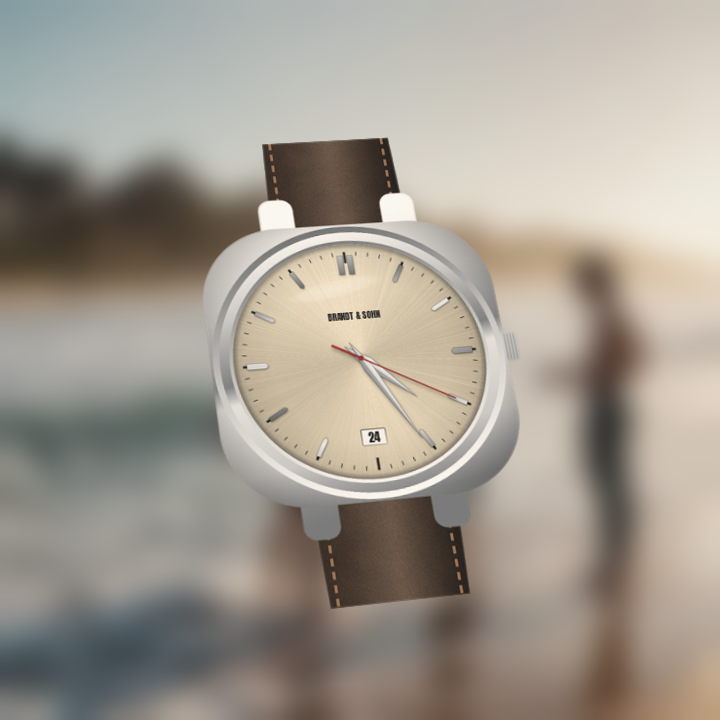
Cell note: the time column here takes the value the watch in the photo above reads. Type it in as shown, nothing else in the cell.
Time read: 4:25:20
